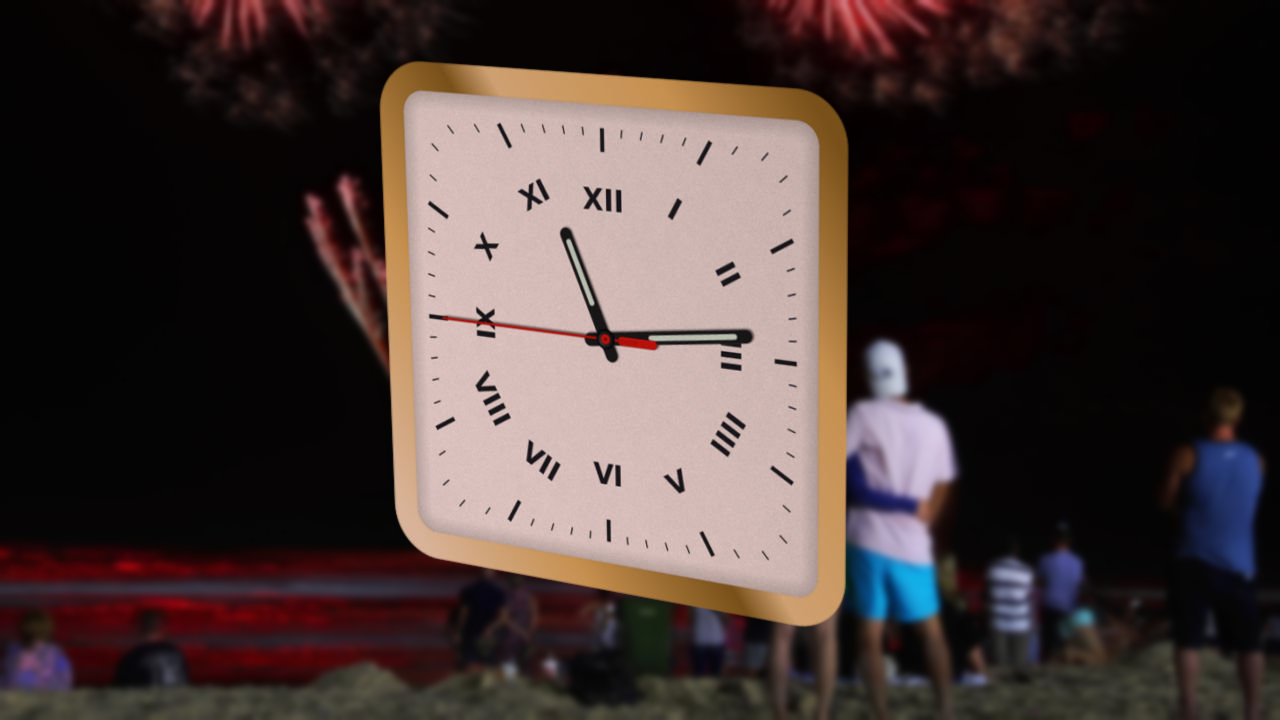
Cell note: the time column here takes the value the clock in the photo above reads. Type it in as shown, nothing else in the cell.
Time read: 11:13:45
